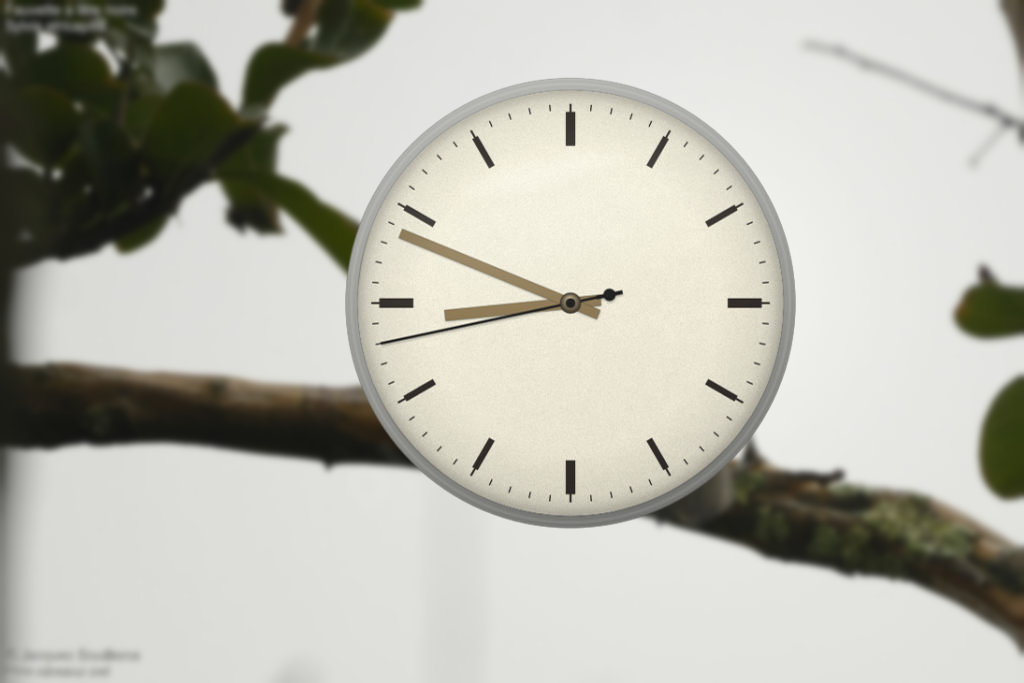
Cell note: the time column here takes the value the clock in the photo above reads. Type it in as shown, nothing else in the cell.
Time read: 8:48:43
